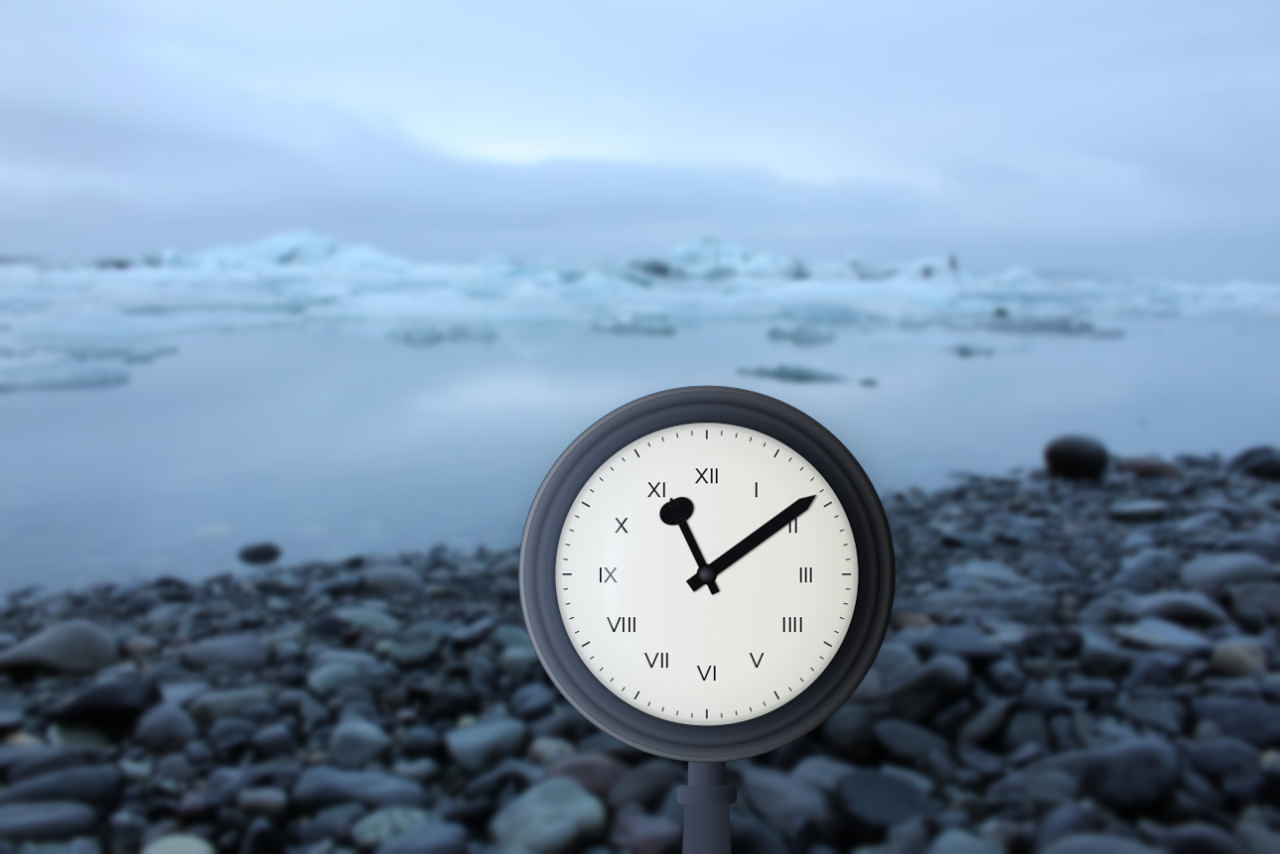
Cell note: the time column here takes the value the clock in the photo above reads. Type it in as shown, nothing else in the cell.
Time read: 11:09
